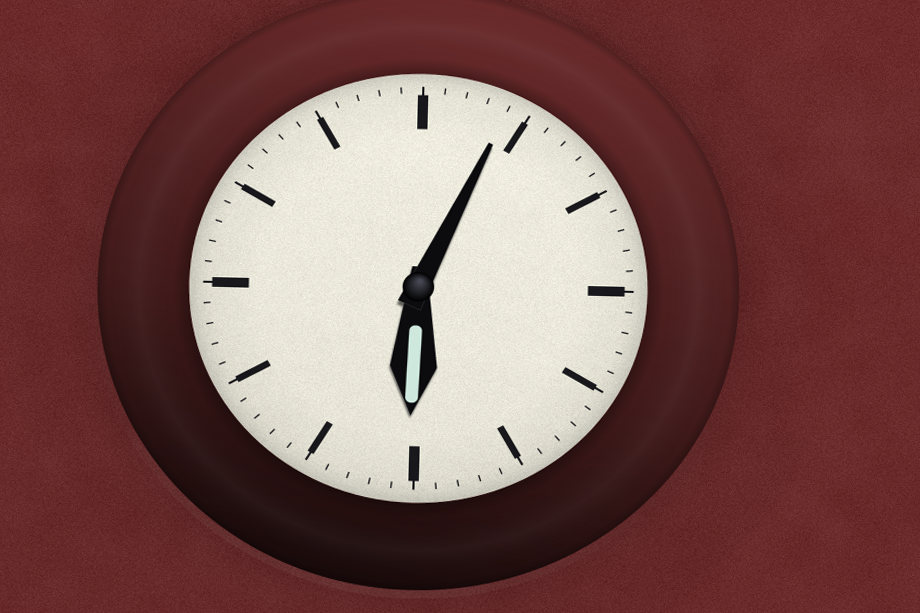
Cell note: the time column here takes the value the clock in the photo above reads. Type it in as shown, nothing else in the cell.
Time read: 6:04
